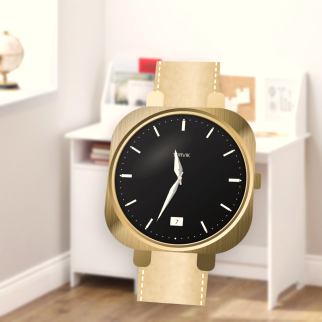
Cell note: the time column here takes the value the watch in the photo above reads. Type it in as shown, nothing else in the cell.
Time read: 11:34
